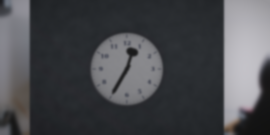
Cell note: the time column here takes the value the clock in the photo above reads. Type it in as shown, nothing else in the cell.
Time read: 12:35
